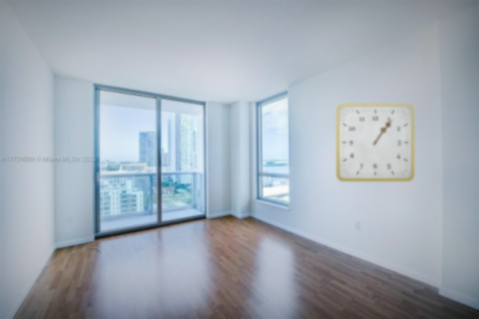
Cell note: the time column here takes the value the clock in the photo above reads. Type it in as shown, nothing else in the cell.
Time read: 1:06
